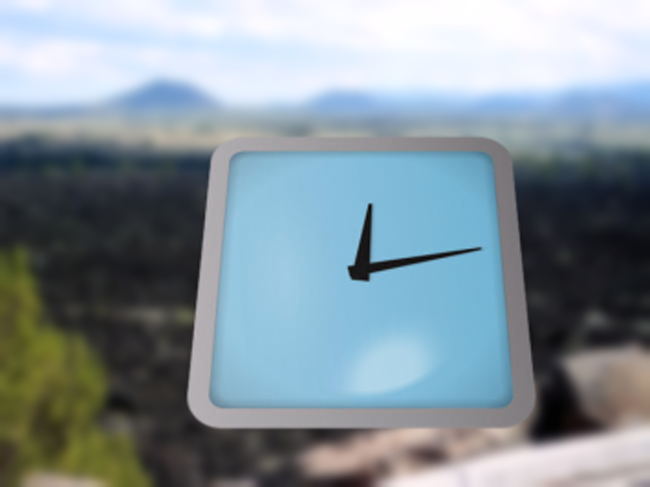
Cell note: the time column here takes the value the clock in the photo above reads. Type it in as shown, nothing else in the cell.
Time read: 12:13
